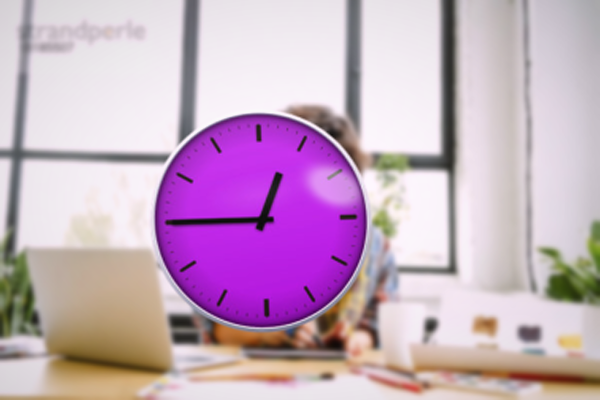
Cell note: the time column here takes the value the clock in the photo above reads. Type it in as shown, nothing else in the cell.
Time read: 12:45
